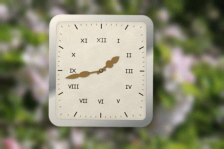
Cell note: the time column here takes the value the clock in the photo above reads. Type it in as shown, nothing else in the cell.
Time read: 1:43
